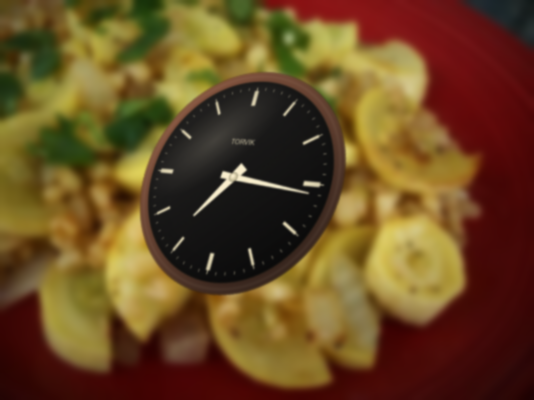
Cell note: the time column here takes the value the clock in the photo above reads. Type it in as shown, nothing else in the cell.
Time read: 7:16
